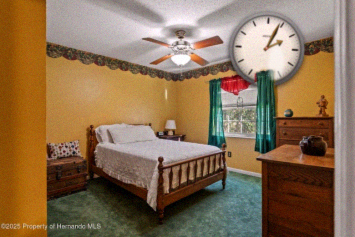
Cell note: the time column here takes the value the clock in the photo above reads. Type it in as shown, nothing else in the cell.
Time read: 2:04
